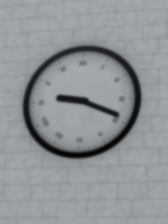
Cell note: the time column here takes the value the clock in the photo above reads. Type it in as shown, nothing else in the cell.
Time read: 9:19
